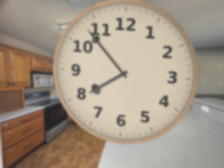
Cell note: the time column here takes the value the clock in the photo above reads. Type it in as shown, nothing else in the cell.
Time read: 7:53
